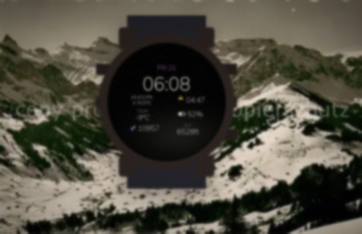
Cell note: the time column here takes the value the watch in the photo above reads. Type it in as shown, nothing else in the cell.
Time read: 6:08
